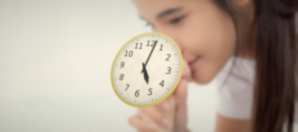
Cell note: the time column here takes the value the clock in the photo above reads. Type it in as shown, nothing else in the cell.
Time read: 5:02
